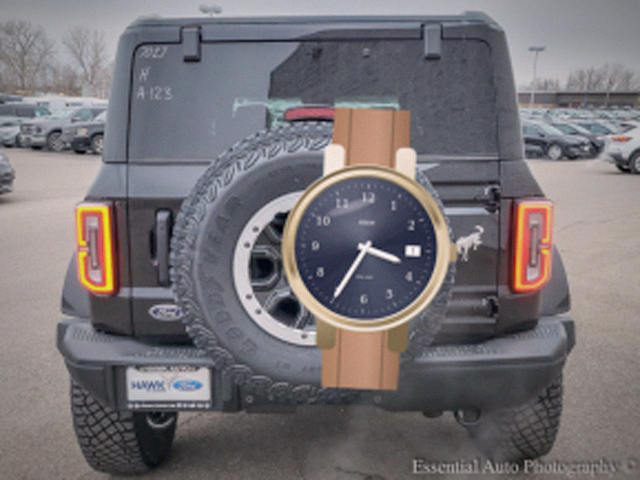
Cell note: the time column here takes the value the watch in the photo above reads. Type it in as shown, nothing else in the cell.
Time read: 3:35
